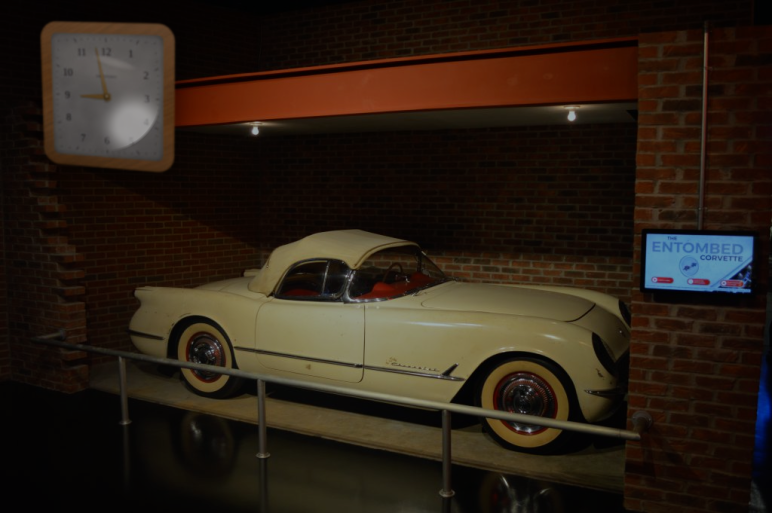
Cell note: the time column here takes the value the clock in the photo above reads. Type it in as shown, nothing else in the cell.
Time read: 8:58
